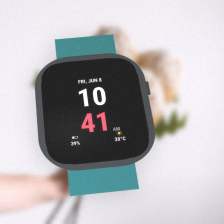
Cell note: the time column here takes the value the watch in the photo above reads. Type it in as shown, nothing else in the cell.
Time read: 10:41
